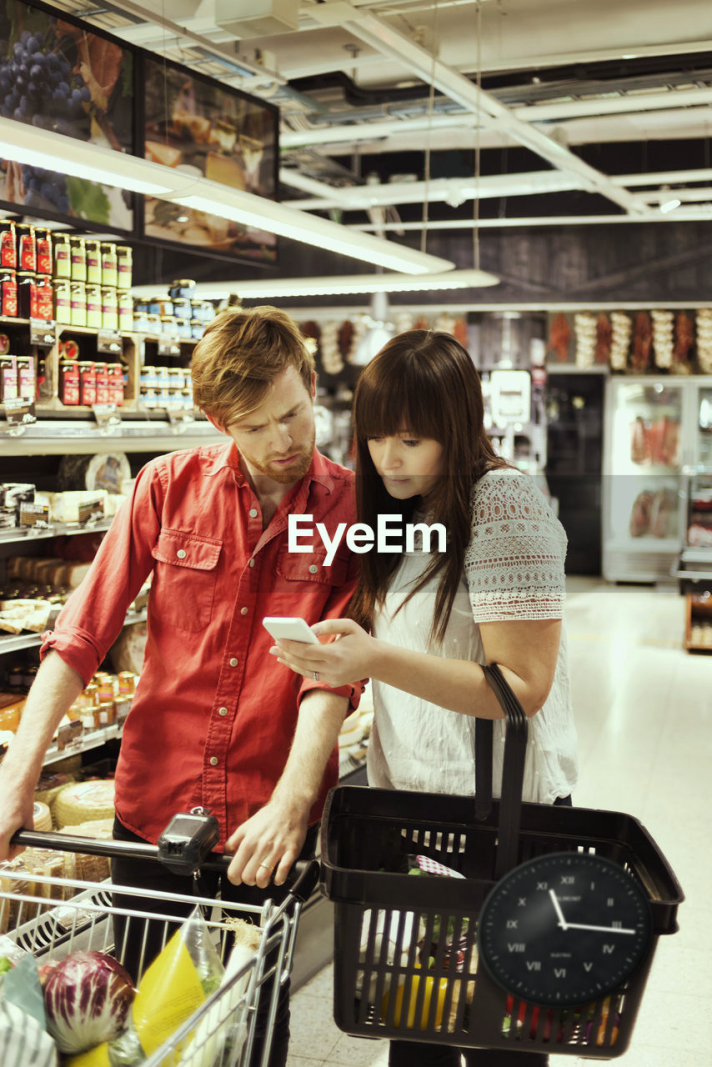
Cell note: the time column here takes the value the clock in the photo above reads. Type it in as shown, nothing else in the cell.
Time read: 11:16
